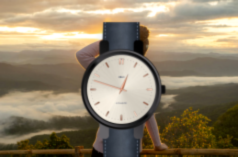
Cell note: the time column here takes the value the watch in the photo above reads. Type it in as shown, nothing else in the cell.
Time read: 12:48
